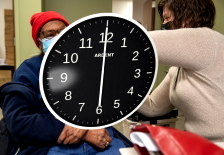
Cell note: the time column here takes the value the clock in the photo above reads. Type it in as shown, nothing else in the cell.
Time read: 6:00
